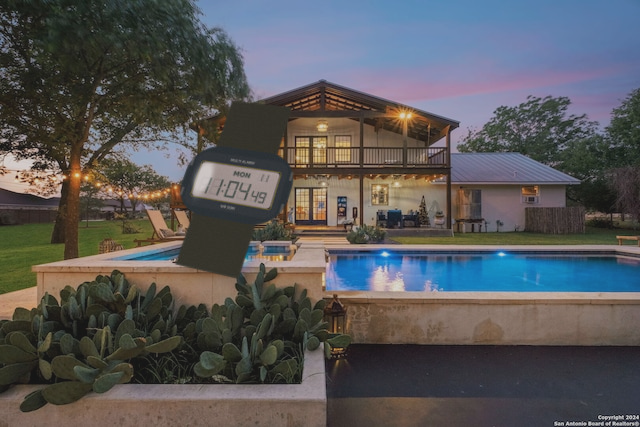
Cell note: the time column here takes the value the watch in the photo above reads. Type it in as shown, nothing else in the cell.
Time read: 11:04:49
